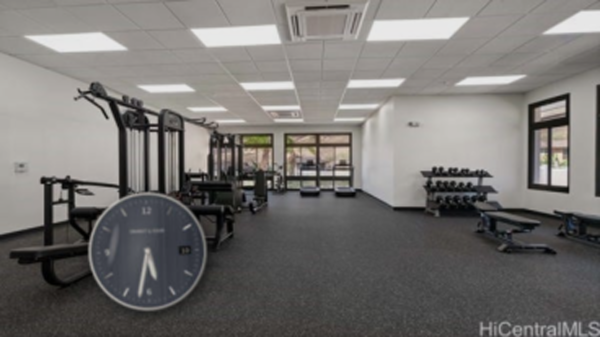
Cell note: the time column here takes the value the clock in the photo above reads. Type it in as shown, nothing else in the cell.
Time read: 5:32
